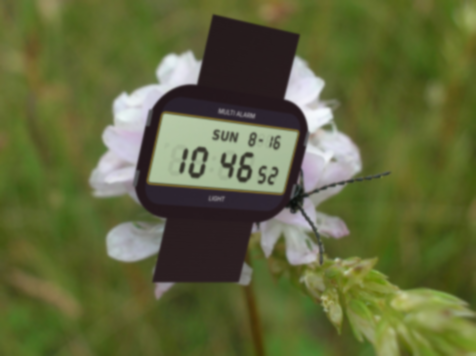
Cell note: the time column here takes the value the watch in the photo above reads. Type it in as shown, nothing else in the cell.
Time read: 10:46:52
